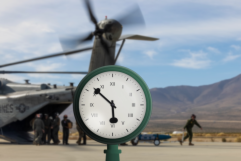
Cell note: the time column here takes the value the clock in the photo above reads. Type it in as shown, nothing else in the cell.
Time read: 5:52
